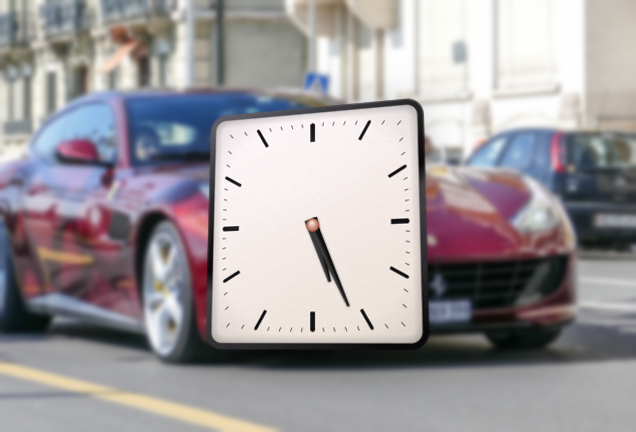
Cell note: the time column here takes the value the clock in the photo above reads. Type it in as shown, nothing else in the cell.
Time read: 5:26
